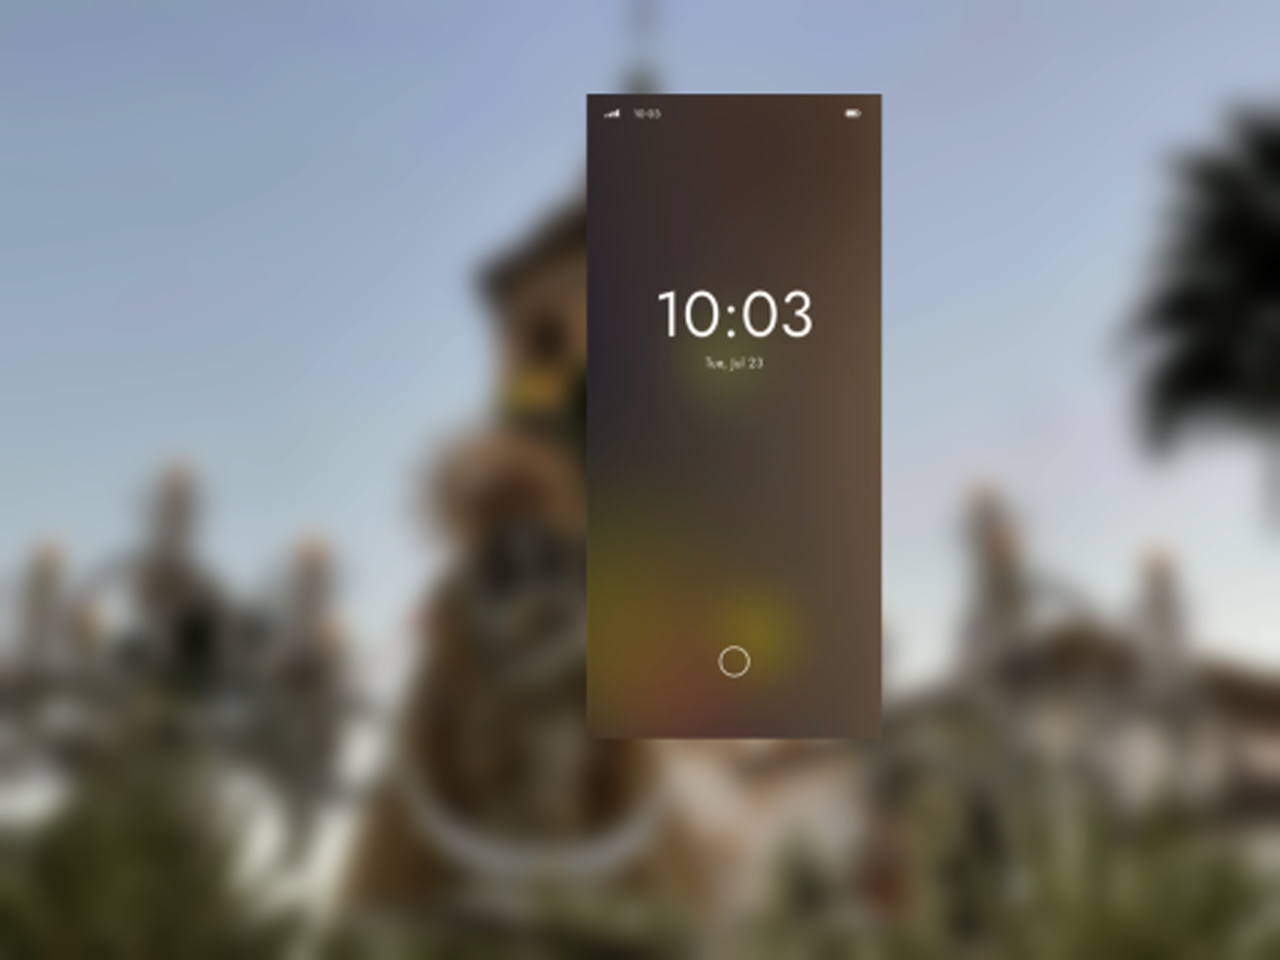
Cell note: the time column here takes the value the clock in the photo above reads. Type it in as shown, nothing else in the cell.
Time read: 10:03
